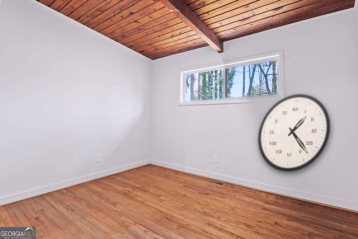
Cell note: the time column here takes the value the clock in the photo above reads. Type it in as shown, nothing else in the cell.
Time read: 1:23
